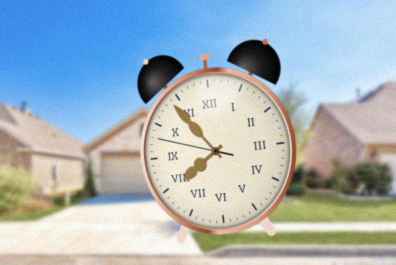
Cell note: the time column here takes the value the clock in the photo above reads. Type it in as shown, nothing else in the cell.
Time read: 7:53:48
